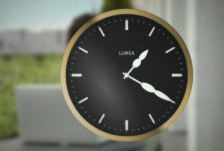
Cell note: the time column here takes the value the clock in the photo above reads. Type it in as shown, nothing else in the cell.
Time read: 1:20
